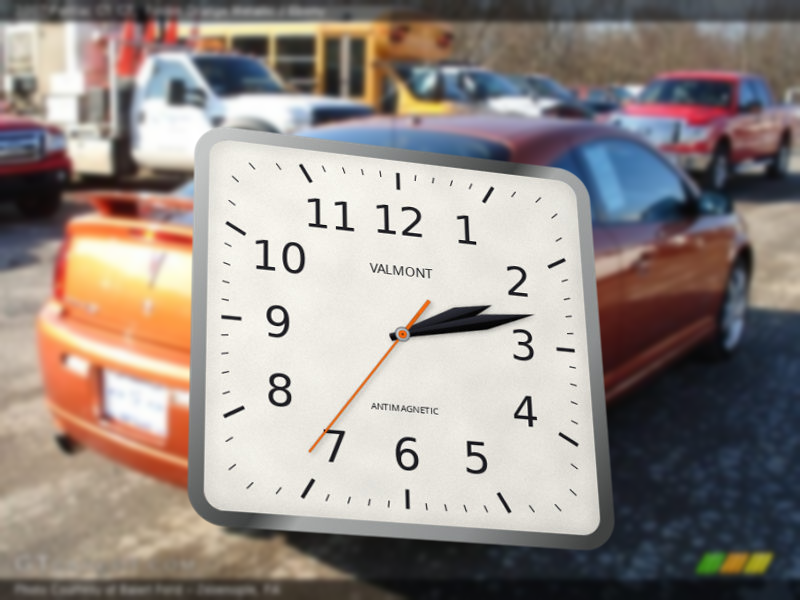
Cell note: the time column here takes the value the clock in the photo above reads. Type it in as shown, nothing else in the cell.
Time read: 2:12:36
